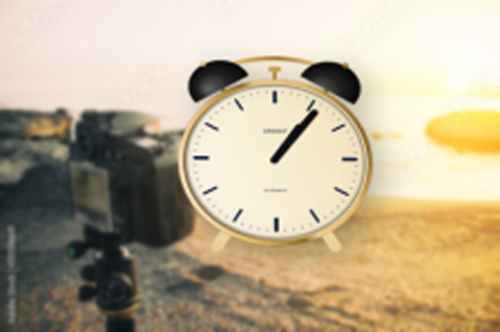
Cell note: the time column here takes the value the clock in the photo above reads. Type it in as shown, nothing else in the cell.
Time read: 1:06
